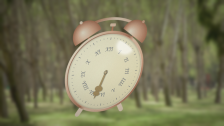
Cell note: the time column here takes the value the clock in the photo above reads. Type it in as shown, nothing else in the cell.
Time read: 6:33
